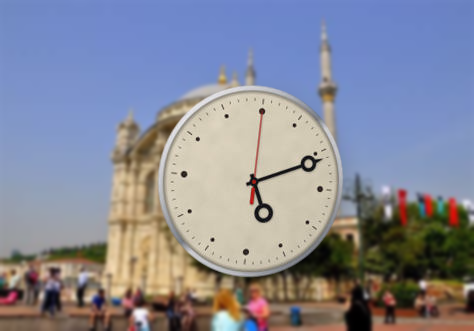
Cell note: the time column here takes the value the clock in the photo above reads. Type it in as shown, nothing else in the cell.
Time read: 5:11:00
